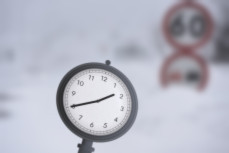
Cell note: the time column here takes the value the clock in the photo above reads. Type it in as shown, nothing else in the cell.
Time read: 1:40
